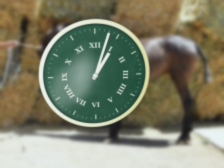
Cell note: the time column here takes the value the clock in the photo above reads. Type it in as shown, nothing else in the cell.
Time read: 1:03
